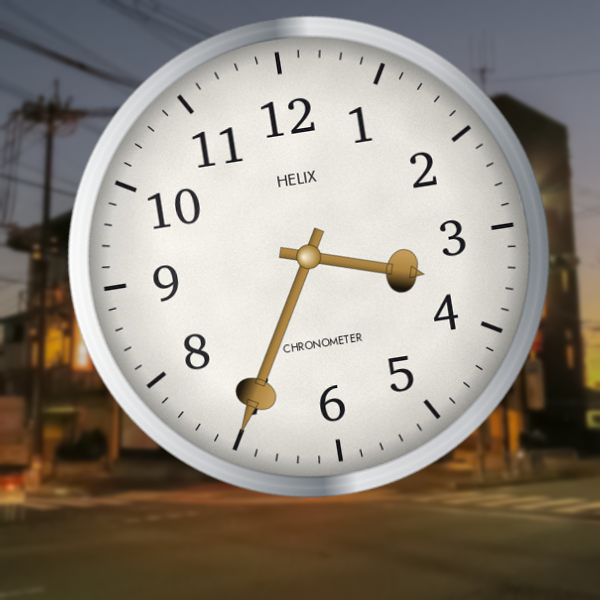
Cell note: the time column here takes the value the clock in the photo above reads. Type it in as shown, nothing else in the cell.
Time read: 3:35
